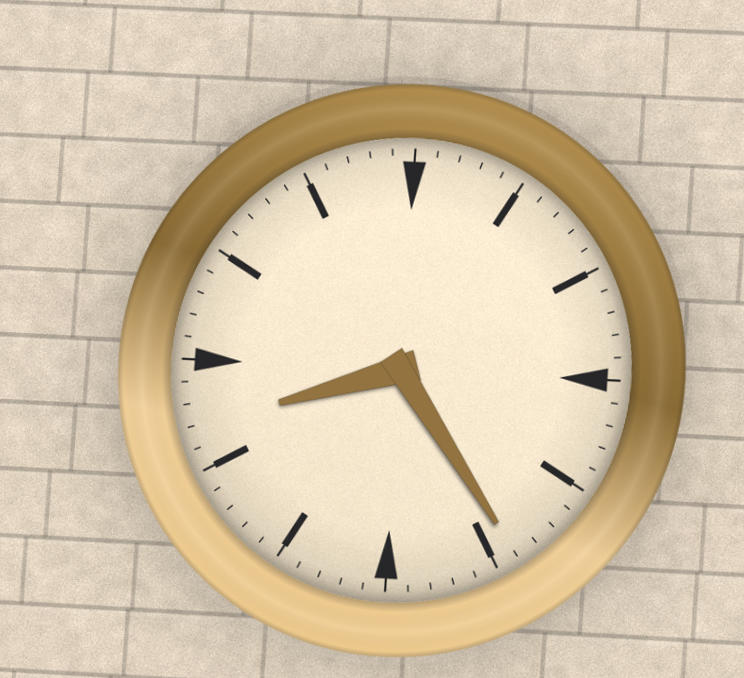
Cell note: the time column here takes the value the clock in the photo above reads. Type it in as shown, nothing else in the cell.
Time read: 8:24
